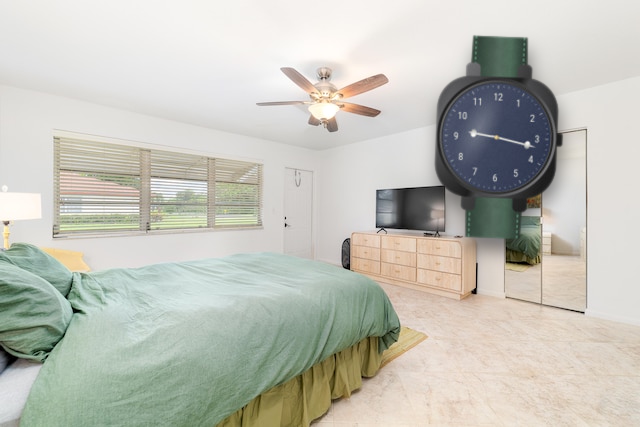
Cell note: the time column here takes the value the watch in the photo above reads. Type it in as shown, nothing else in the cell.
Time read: 9:17
